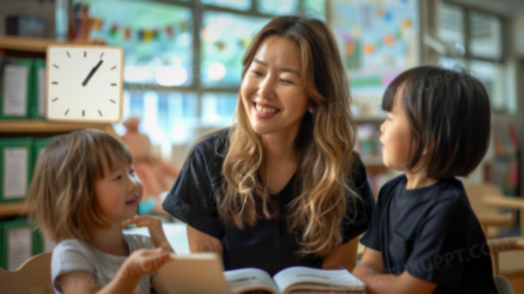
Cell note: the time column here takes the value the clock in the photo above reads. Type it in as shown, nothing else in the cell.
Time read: 1:06
